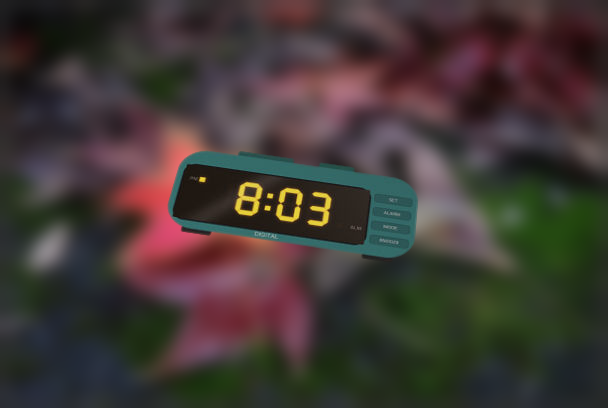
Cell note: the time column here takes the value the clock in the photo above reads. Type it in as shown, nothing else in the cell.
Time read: 8:03
